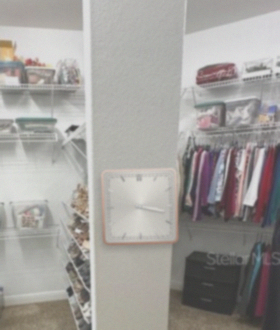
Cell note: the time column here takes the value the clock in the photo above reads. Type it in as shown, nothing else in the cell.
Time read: 3:17
